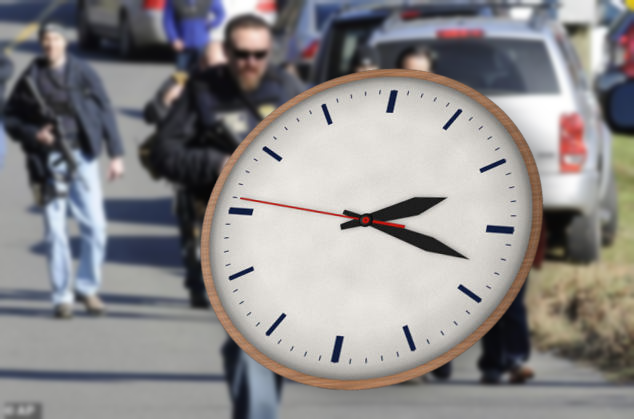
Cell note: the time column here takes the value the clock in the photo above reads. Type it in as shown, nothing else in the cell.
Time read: 2:17:46
